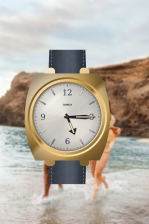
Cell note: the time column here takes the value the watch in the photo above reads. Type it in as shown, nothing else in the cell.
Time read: 5:15
